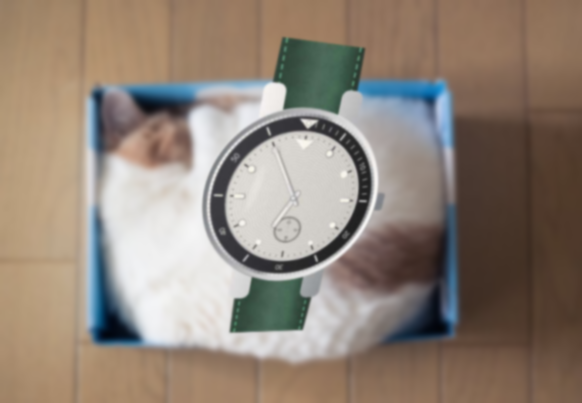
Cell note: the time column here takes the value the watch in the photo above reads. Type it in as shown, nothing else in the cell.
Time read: 6:55
